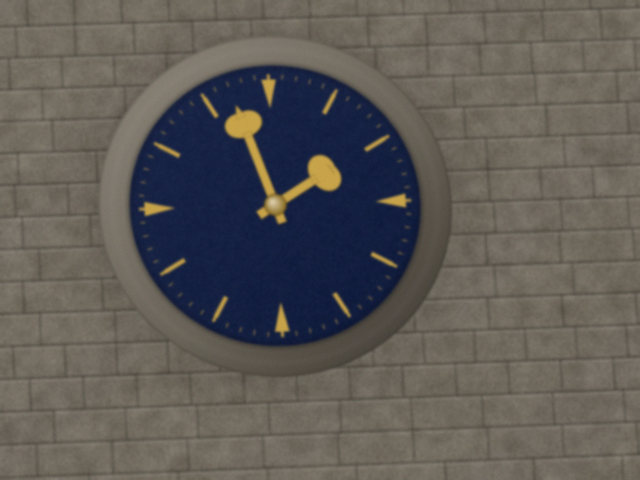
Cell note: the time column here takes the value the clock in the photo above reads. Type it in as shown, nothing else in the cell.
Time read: 1:57
